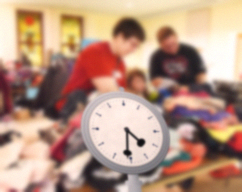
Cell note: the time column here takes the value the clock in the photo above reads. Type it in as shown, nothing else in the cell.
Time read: 4:31
